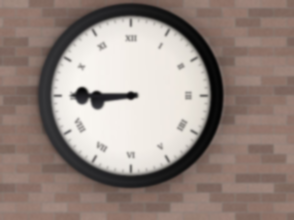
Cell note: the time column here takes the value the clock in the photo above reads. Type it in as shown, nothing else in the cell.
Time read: 8:45
